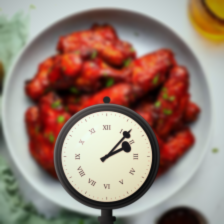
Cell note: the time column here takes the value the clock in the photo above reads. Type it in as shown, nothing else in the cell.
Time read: 2:07
